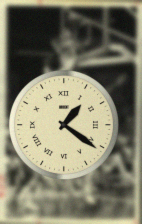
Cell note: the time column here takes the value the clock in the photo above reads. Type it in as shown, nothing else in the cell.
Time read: 1:21
